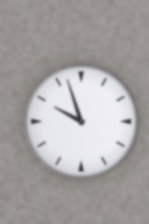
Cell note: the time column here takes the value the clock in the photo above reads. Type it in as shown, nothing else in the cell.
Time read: 9:57
